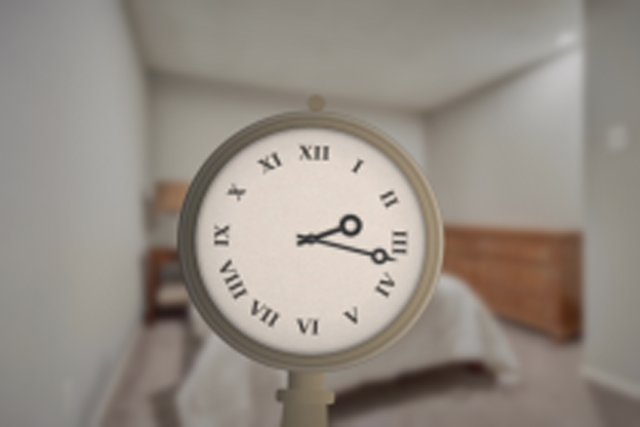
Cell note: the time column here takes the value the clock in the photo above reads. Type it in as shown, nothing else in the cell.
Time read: 2:17
